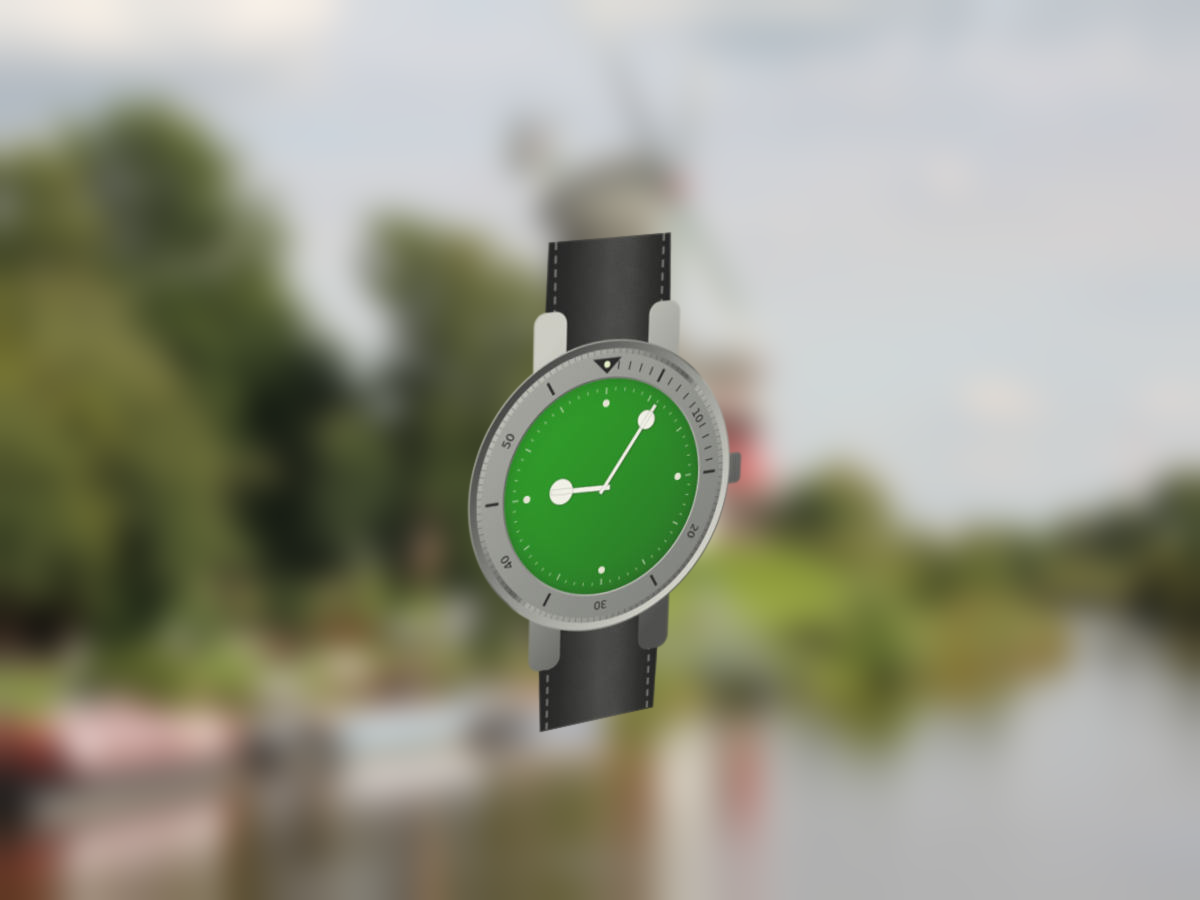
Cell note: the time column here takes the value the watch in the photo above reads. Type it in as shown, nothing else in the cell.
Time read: 9:06
